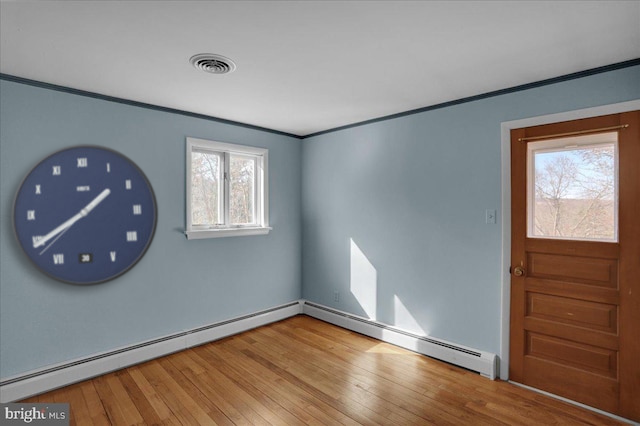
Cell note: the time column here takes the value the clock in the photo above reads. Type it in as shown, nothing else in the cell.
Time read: 1:39:38
